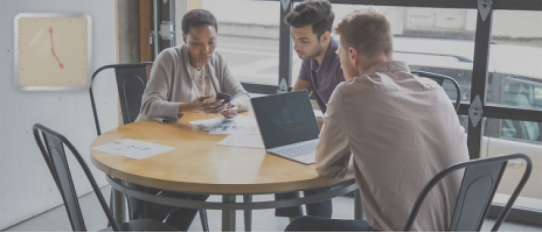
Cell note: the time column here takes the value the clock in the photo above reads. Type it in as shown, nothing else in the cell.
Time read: 4:59
